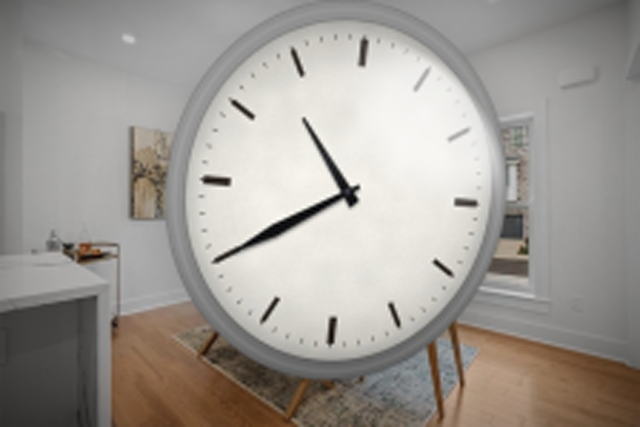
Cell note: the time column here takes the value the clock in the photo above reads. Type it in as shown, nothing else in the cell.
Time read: 10:40
